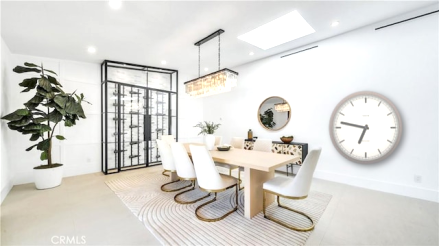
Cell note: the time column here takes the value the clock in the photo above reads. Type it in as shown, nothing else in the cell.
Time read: 6:47
